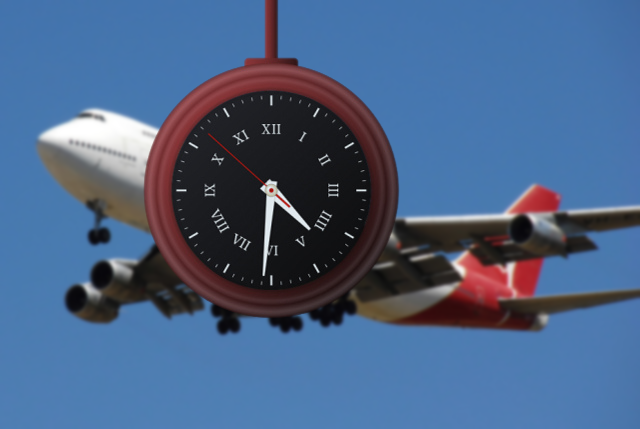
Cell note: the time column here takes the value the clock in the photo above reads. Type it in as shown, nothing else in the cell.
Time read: 4:30:52
